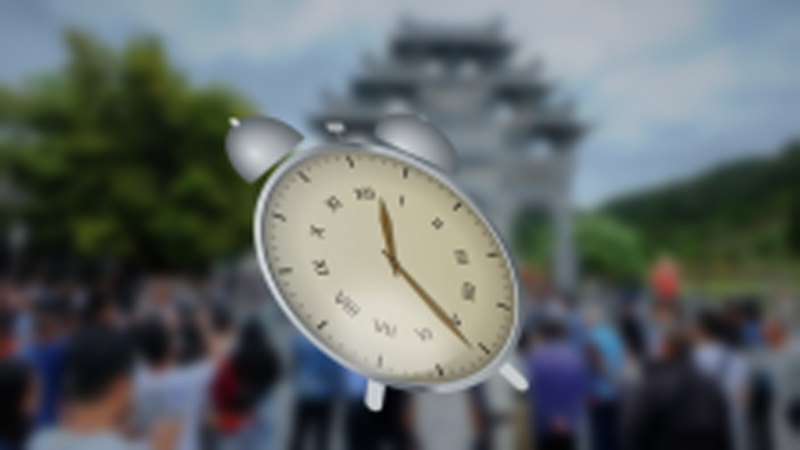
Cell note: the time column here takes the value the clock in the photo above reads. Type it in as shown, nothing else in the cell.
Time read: 12:26
